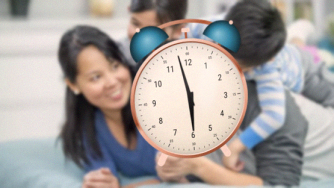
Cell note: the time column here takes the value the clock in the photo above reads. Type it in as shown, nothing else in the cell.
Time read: 5:58
